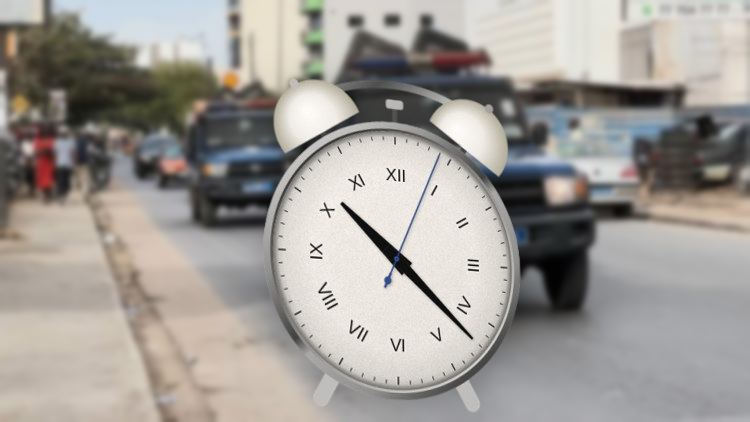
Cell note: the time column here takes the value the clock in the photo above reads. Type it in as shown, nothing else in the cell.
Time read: 10:22:04
